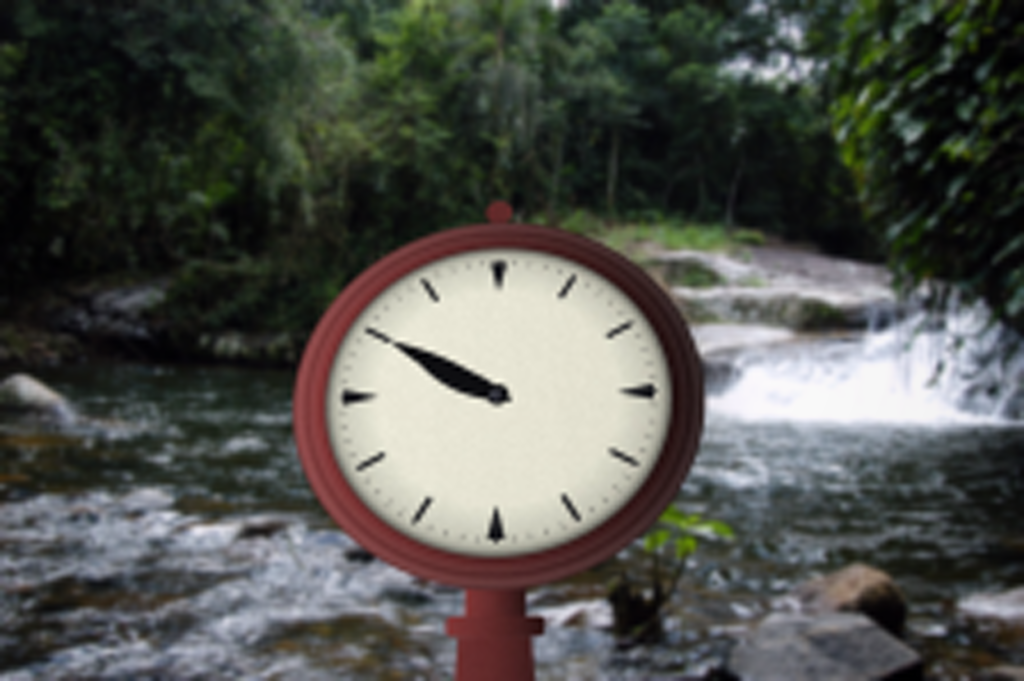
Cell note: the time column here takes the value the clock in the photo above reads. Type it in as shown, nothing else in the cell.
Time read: 9:50
